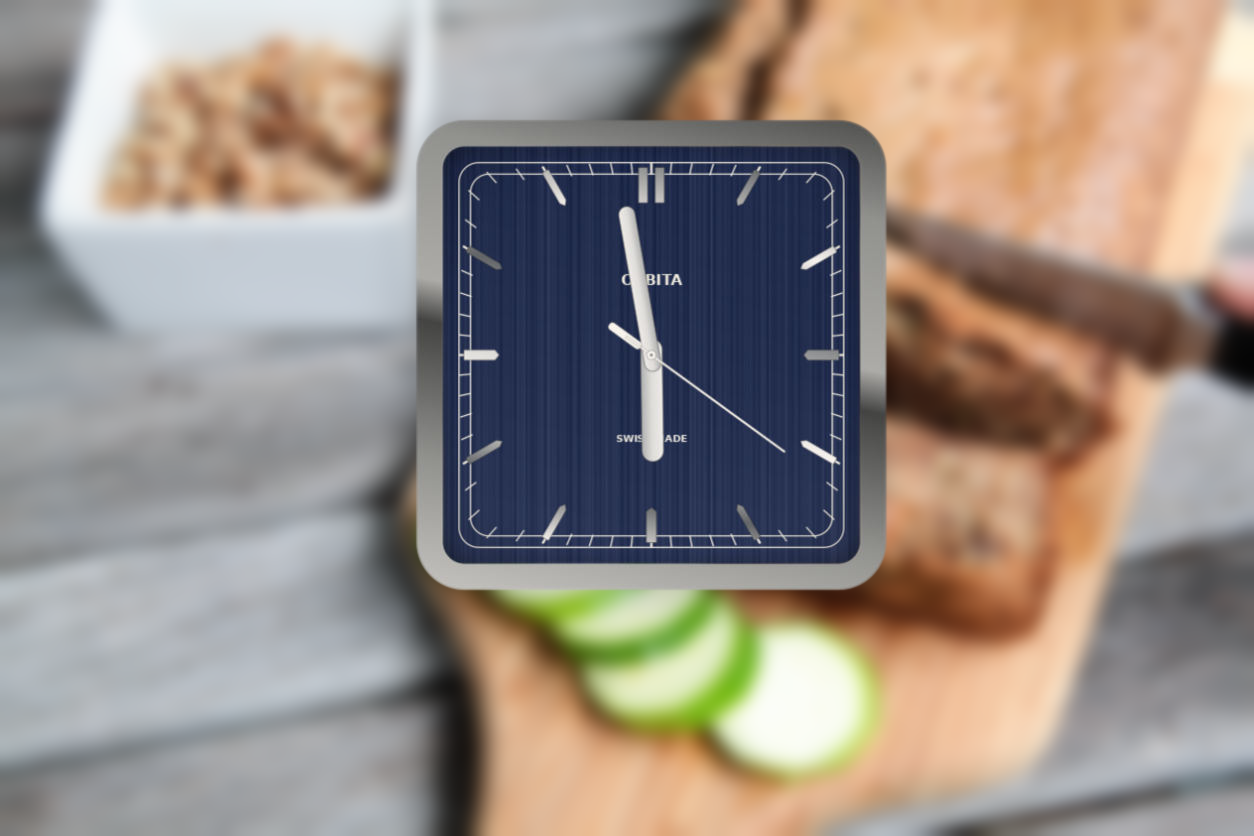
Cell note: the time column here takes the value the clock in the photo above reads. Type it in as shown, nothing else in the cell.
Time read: 5:58:21
